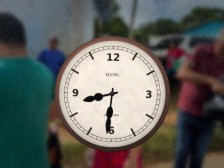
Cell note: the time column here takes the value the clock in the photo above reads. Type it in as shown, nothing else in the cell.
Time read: 8:31
